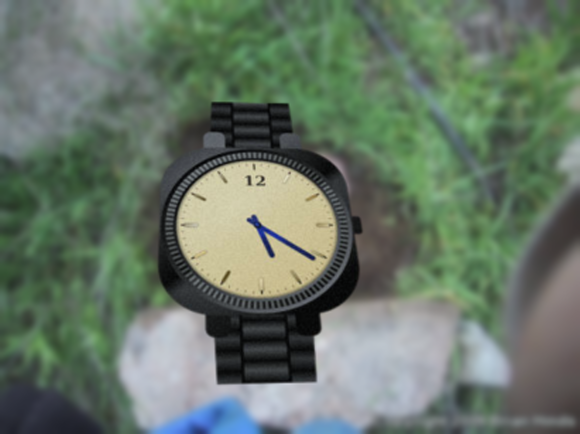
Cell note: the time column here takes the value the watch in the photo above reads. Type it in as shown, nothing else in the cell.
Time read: 5:21
